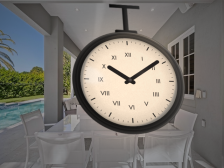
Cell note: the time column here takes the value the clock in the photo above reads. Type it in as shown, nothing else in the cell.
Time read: 10:09
